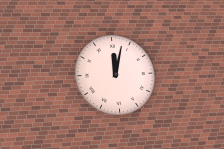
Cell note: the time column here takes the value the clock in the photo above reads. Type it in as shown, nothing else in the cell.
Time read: 12:03
